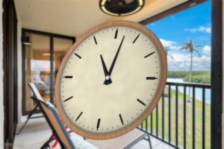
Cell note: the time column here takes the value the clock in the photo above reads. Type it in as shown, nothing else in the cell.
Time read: 11:02
